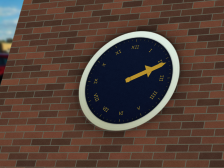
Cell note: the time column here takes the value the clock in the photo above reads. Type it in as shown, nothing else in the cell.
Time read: 2:11
